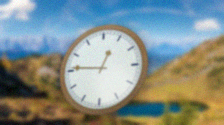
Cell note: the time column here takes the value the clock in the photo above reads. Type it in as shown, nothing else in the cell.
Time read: 12:46
